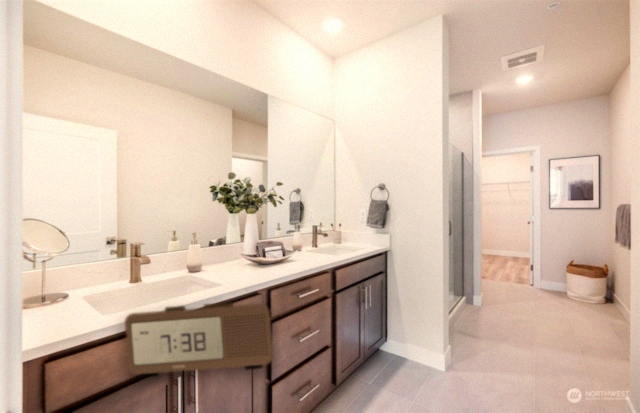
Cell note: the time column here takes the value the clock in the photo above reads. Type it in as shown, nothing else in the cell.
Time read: 7:38
